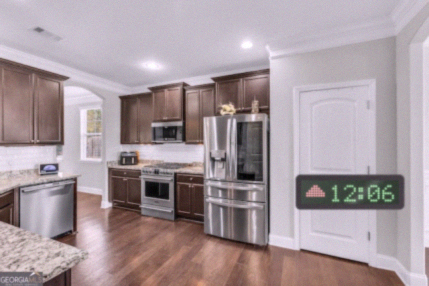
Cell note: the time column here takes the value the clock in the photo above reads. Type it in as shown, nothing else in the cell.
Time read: 12:06
